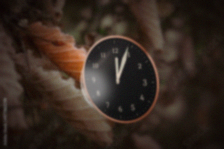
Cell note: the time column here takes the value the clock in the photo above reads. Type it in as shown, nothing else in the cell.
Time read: 12:04
